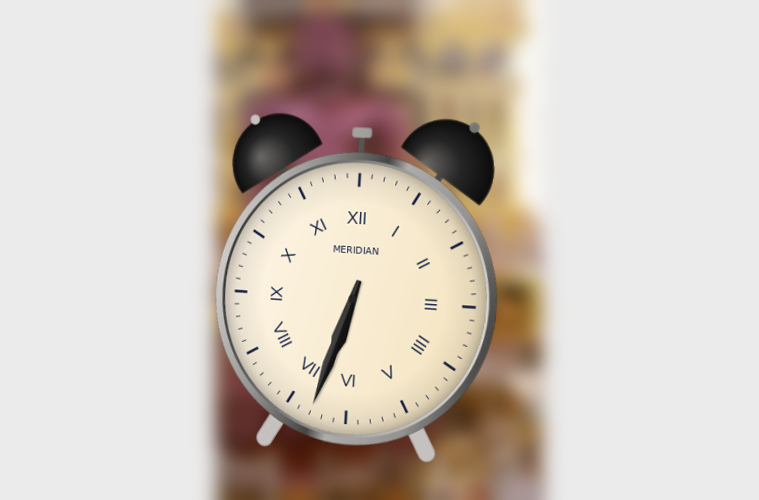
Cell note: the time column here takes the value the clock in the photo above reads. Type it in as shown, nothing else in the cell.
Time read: 6:33
